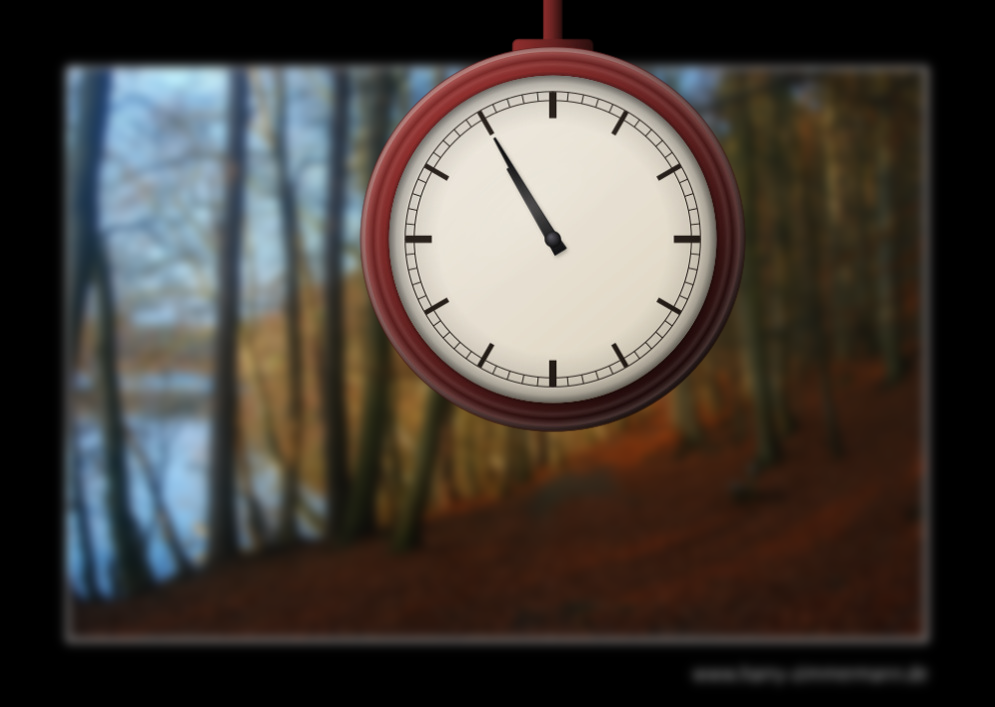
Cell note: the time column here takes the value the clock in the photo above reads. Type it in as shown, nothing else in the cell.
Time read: 10:55
